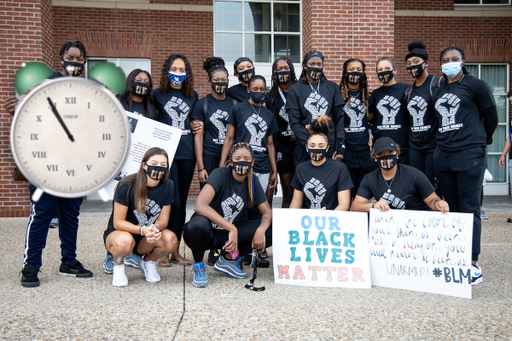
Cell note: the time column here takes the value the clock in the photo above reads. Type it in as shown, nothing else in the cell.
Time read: 10:55
